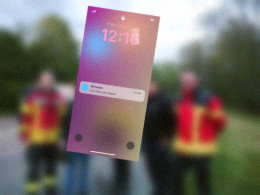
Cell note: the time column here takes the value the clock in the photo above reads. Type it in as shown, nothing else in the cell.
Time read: 12:16
